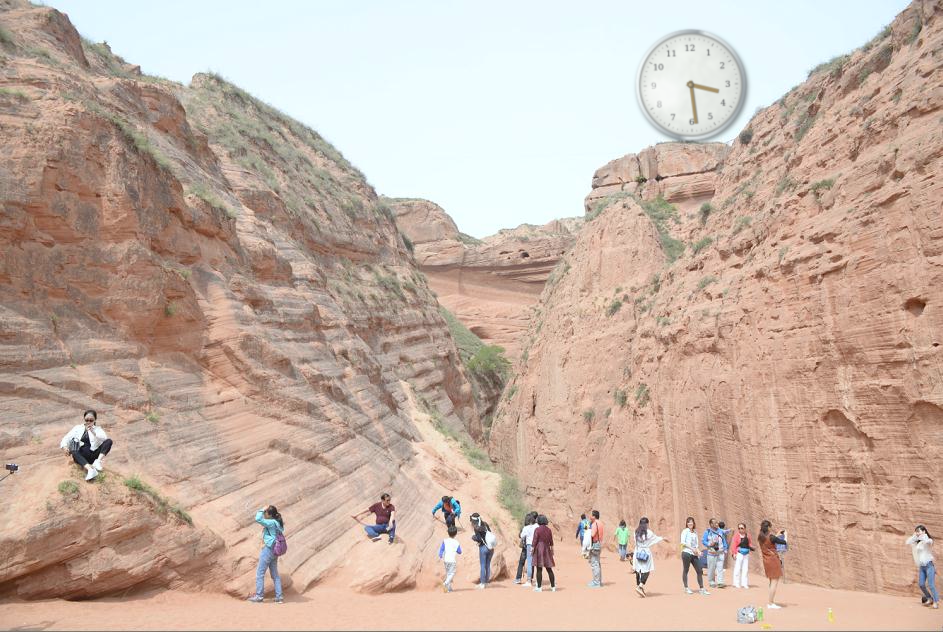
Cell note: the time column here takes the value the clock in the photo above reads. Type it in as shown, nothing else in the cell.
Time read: 3:29
